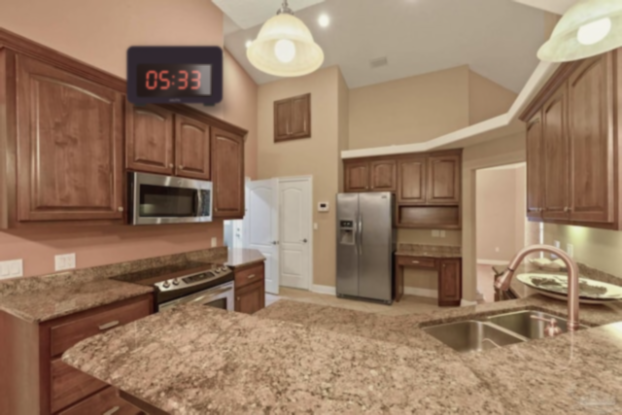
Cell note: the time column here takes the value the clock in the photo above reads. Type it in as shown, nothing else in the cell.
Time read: 5:33
